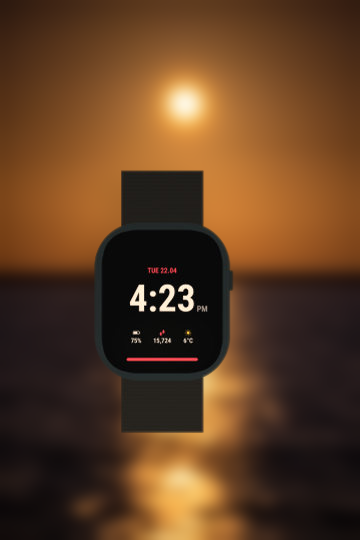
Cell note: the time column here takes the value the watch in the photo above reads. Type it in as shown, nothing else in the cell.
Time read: 4:23
